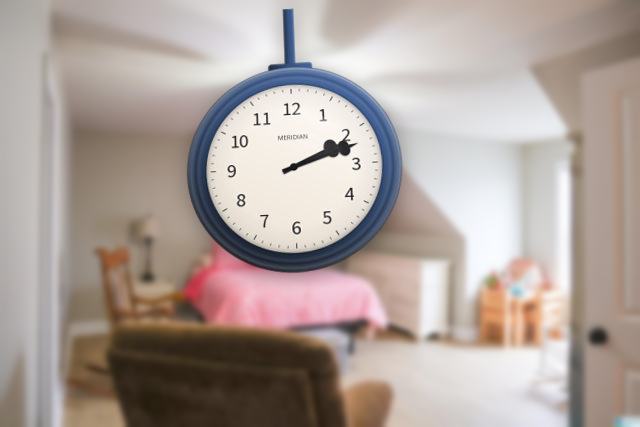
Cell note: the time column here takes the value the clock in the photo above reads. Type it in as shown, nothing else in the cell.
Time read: 2:12
